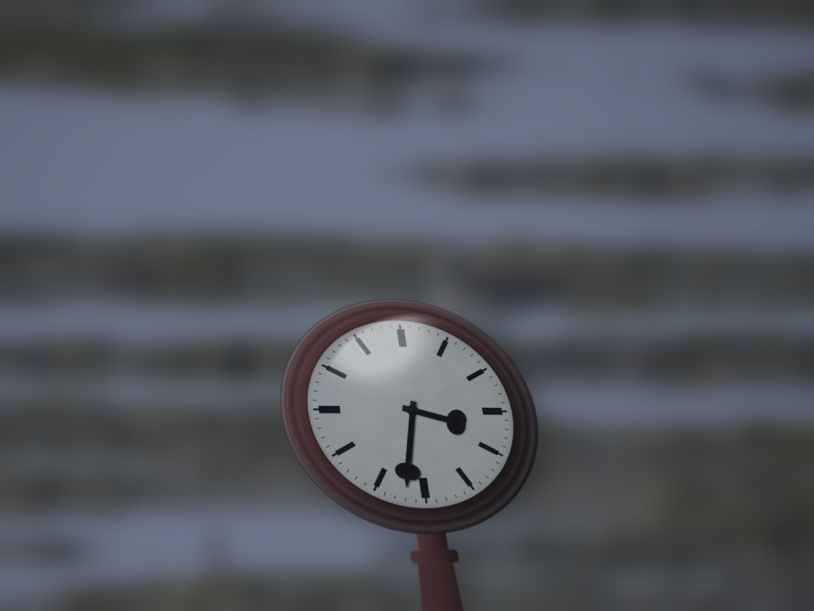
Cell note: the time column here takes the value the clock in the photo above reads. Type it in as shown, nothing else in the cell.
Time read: 3:32
